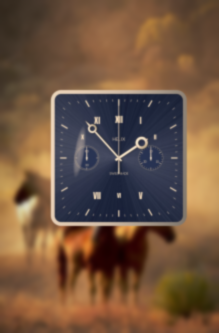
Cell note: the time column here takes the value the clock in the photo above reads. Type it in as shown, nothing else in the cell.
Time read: 1:53
